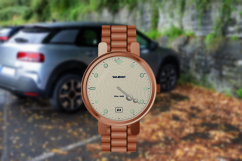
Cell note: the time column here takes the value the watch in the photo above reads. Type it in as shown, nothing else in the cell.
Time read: 4:21
